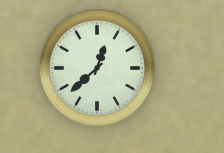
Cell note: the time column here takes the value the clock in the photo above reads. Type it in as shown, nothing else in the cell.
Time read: 12:38
